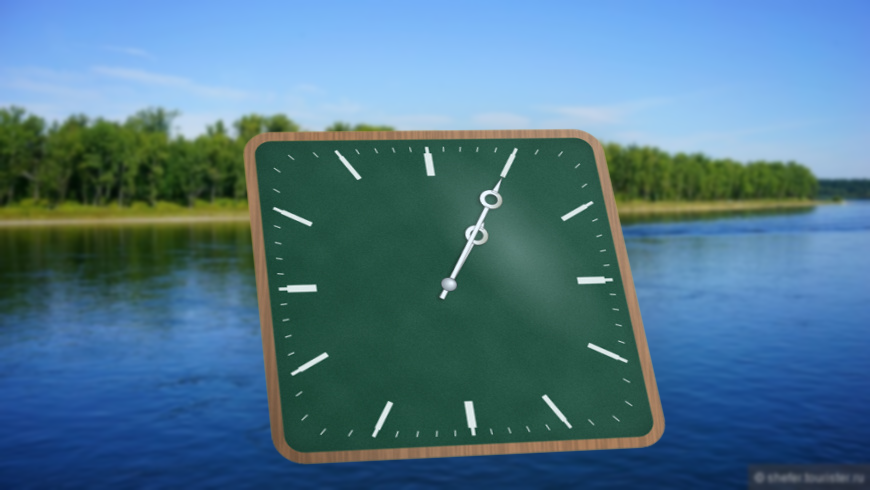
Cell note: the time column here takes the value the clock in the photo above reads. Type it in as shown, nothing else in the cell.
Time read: 1:05
